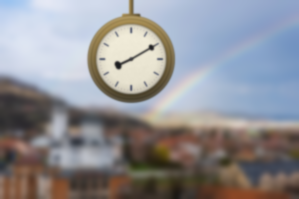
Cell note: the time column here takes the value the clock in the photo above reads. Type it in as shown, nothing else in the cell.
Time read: 8:10
